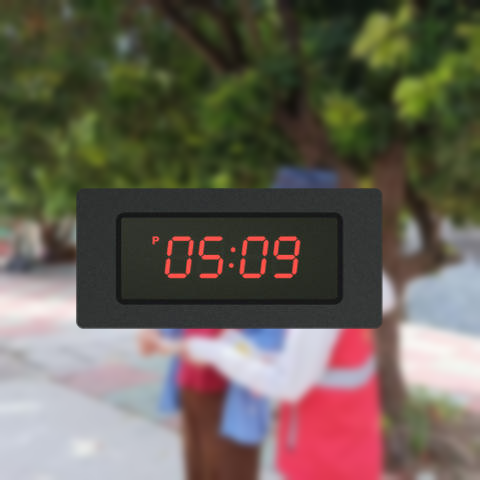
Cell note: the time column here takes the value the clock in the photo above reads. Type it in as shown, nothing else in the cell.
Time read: 5:09
